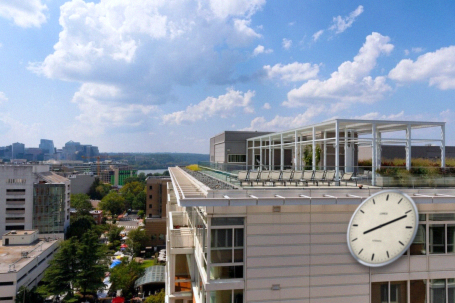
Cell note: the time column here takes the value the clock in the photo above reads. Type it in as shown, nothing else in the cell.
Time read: 8:11
